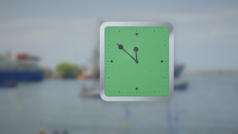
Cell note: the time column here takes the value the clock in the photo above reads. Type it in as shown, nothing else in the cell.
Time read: 11:52
